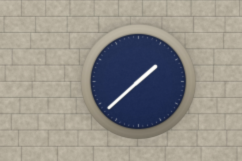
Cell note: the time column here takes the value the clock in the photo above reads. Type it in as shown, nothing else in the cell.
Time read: 1:38
